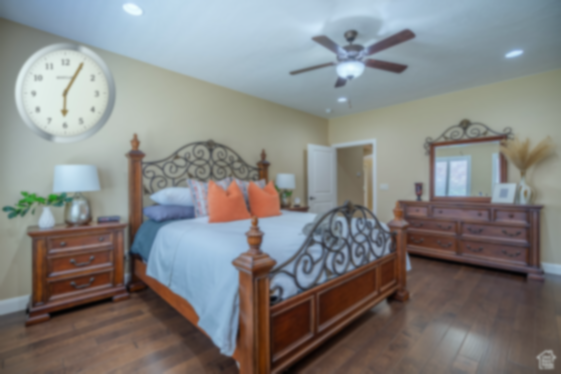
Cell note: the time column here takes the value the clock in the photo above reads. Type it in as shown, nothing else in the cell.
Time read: 6:05
